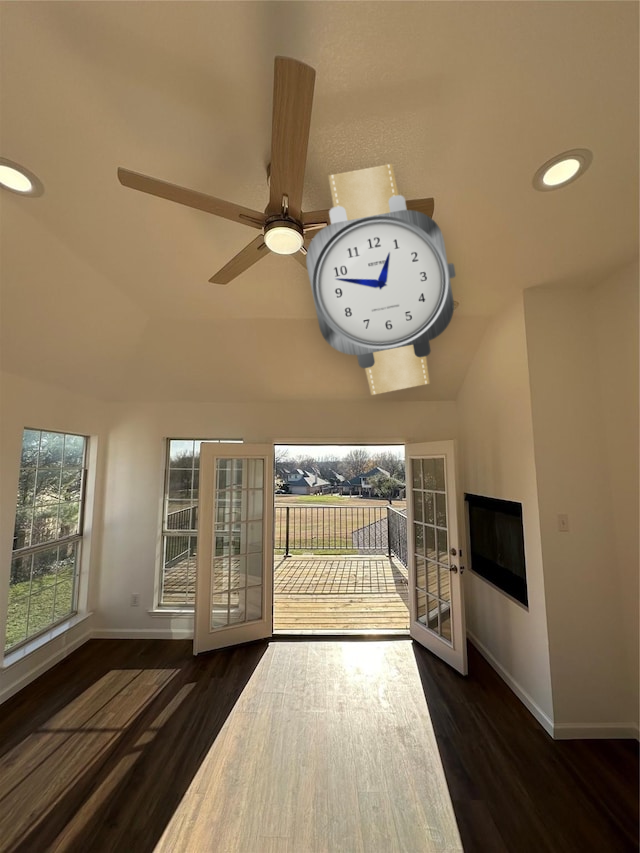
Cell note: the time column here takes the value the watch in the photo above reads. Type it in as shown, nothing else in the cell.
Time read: 12:48
